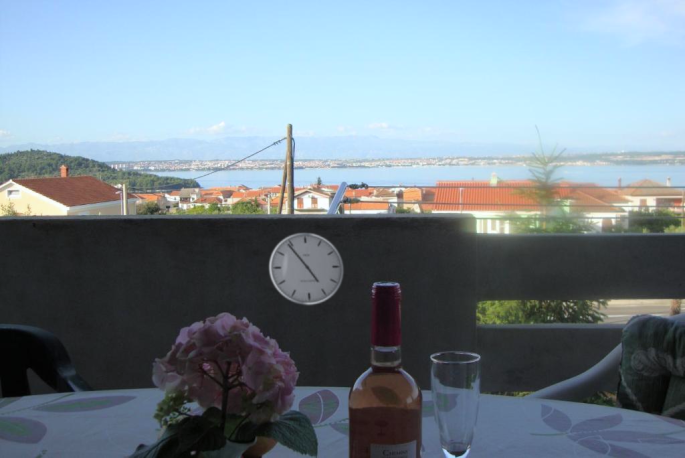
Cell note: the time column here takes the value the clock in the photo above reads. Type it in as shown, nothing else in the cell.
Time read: 4:54
